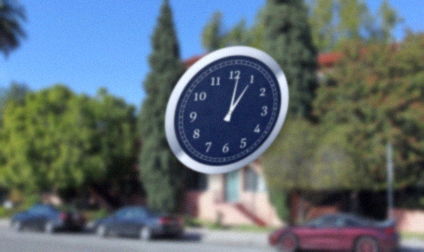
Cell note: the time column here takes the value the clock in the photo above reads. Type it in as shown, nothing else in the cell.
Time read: 1:01
